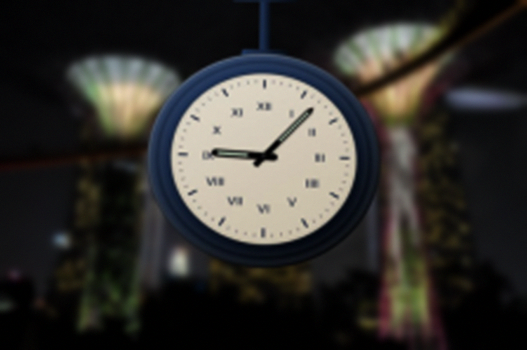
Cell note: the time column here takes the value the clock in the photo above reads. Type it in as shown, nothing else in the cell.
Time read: 9:07
